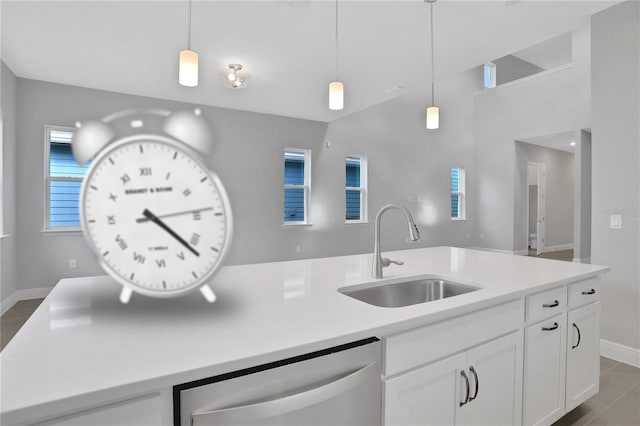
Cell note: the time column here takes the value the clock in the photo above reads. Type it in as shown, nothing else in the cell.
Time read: 4:22:14
